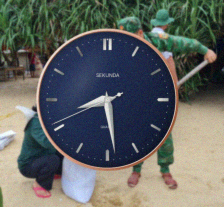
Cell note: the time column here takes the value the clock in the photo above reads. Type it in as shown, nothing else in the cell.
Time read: 8:28:41
